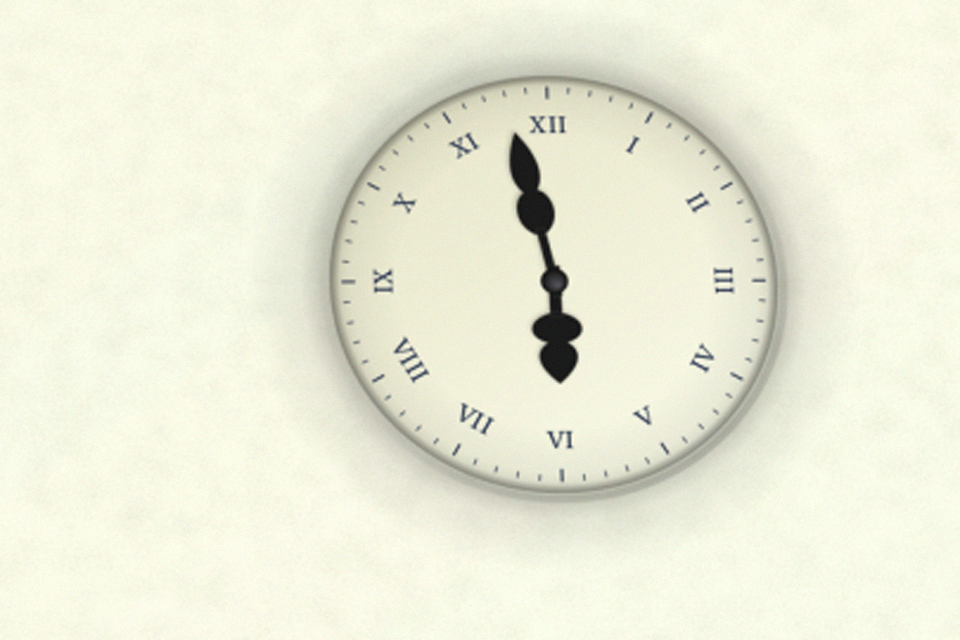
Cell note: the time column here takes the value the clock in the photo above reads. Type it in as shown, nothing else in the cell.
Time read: 5:58
